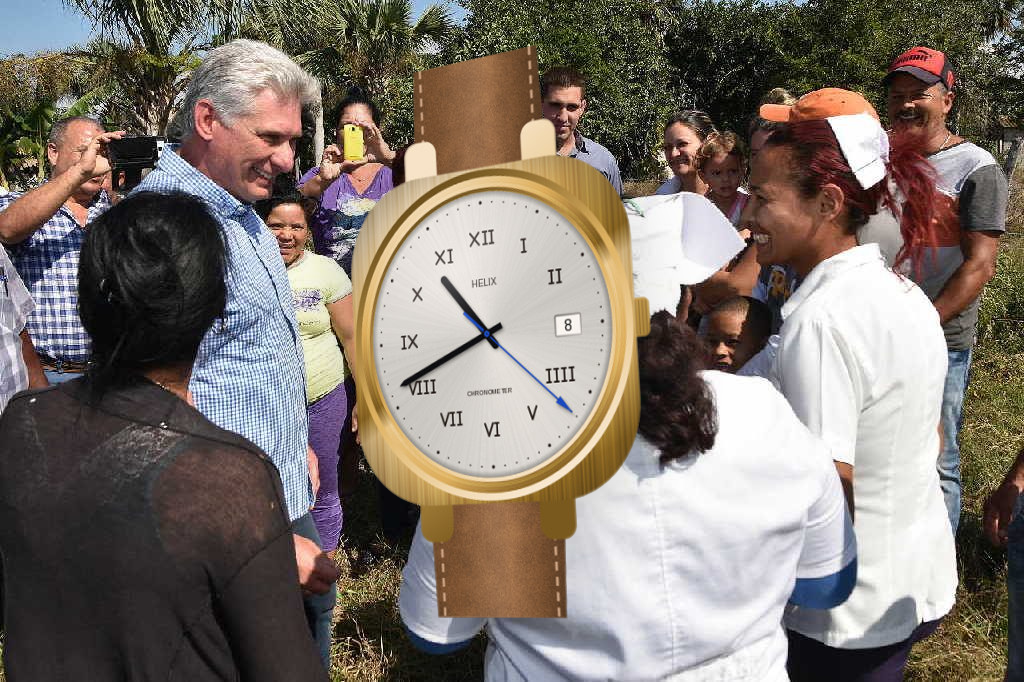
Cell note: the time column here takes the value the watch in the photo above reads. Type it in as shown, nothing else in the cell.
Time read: 10:41:22
